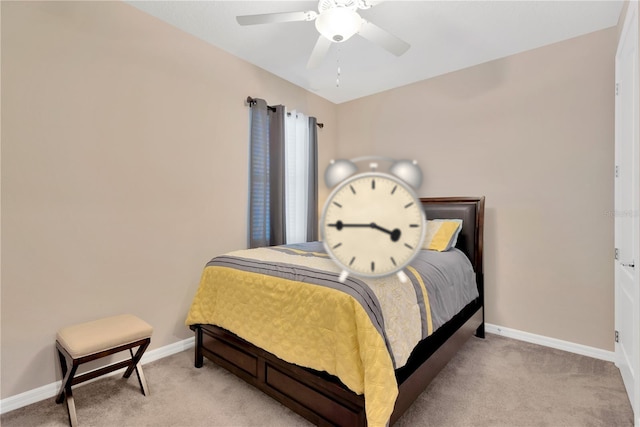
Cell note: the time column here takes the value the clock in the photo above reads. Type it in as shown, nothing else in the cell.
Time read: 3:45
